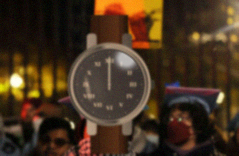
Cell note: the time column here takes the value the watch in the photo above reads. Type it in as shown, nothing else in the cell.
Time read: 12:00
